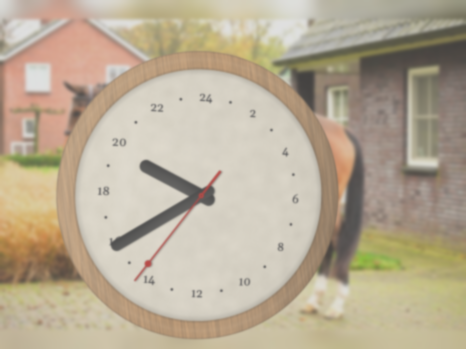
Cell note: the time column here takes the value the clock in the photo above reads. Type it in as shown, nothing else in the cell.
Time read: 19:39:36
